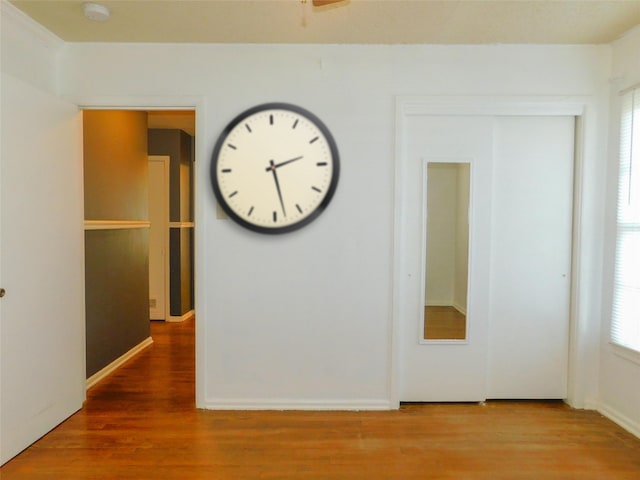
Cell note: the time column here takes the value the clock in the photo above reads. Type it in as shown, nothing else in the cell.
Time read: 2:28
